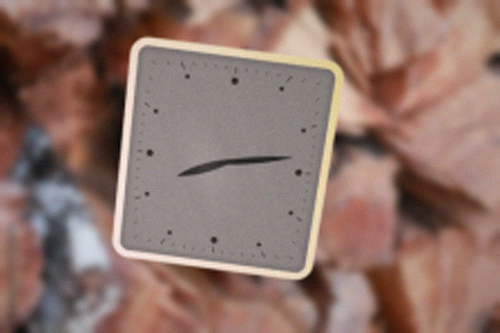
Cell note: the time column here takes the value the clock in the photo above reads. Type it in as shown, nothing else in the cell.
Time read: 8:13
